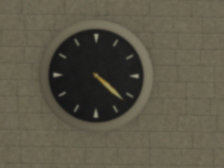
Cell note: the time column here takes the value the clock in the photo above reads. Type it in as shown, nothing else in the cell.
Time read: 4:22
